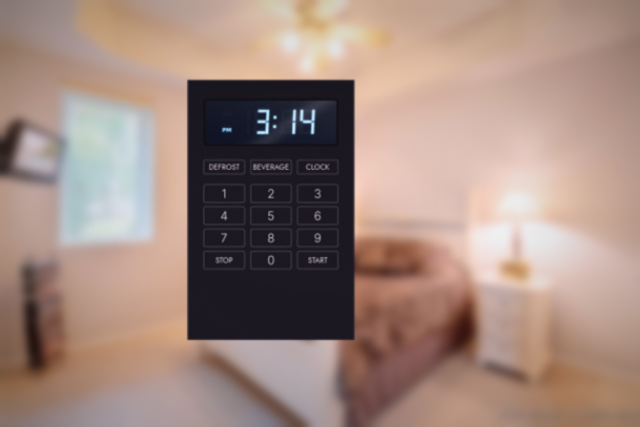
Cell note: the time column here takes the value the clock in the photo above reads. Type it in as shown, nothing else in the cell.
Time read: 3:14
